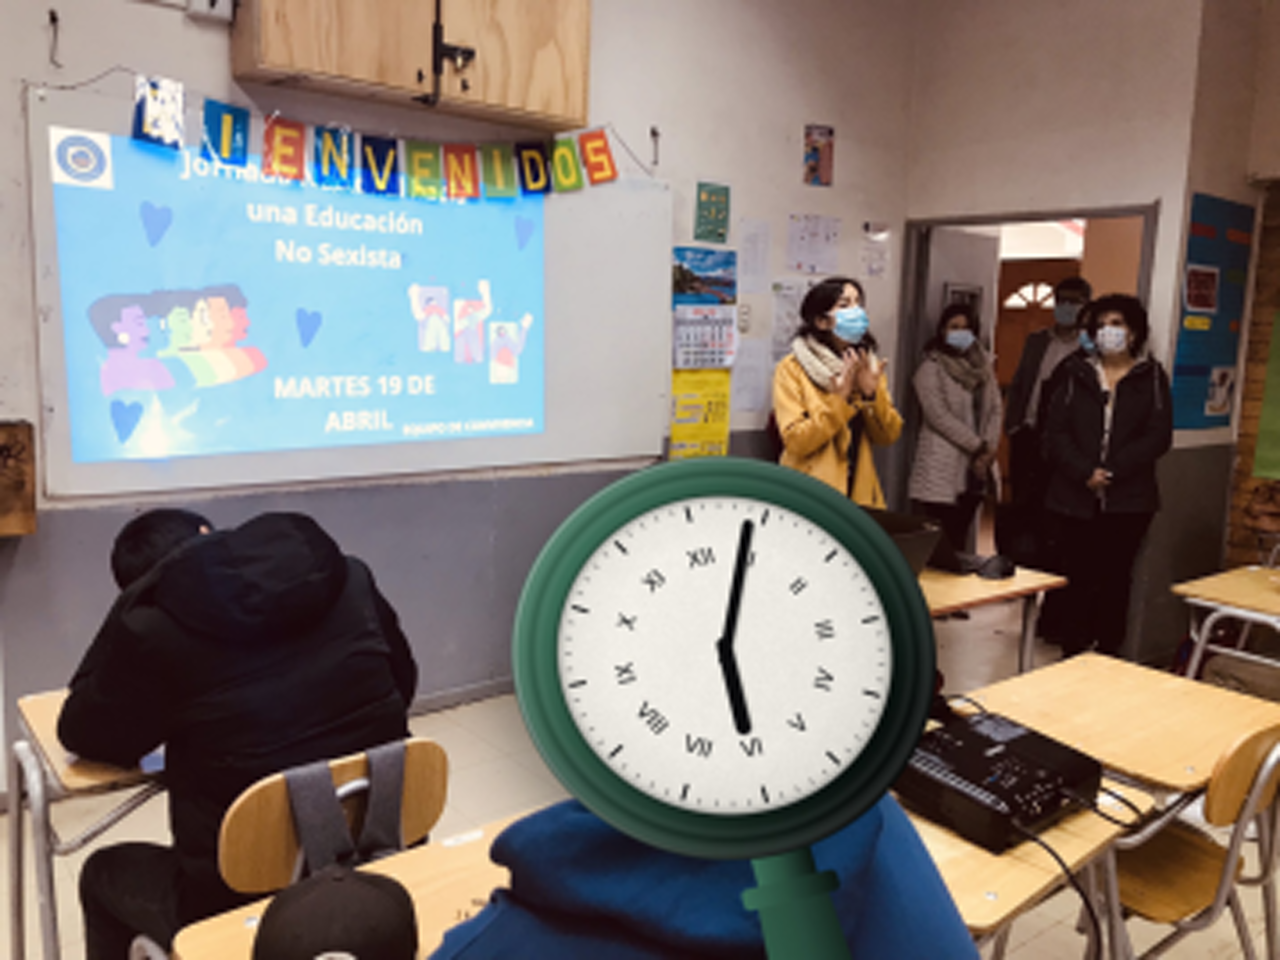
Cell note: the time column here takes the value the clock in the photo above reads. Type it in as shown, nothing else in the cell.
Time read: 6:04
